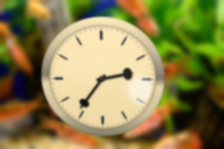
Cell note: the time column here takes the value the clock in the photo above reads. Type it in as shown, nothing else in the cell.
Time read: 2:36
